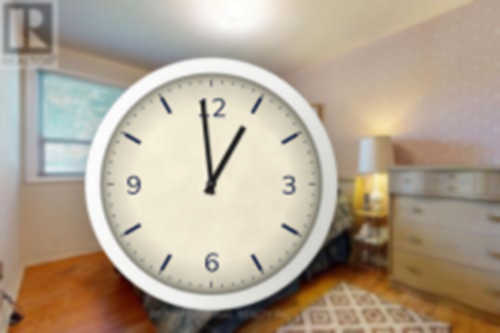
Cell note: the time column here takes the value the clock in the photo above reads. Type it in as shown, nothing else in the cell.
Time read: 12:59
